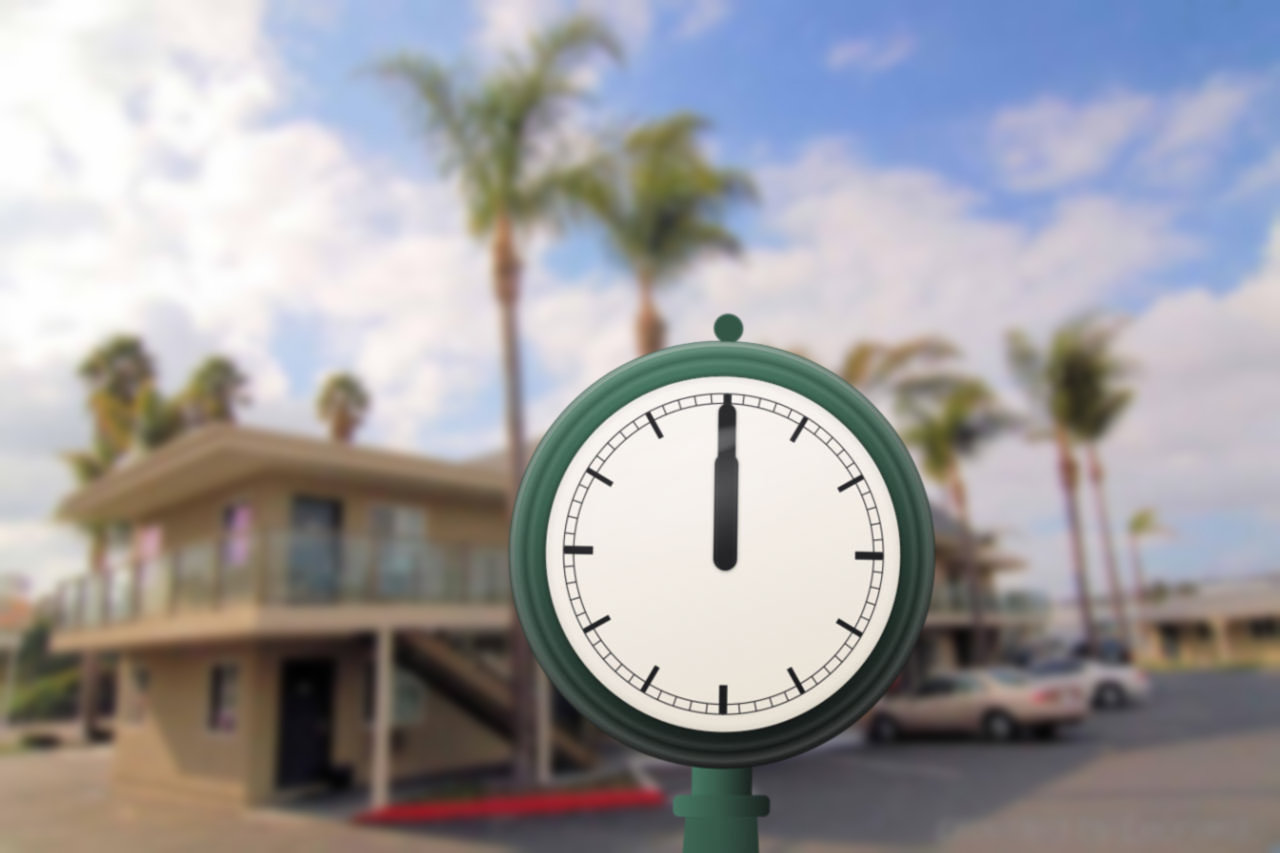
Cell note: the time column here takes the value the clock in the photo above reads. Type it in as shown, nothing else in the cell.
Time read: 12:00
